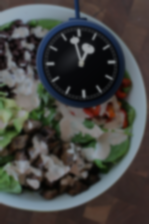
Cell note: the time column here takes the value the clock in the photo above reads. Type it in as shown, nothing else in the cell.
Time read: 12:58
